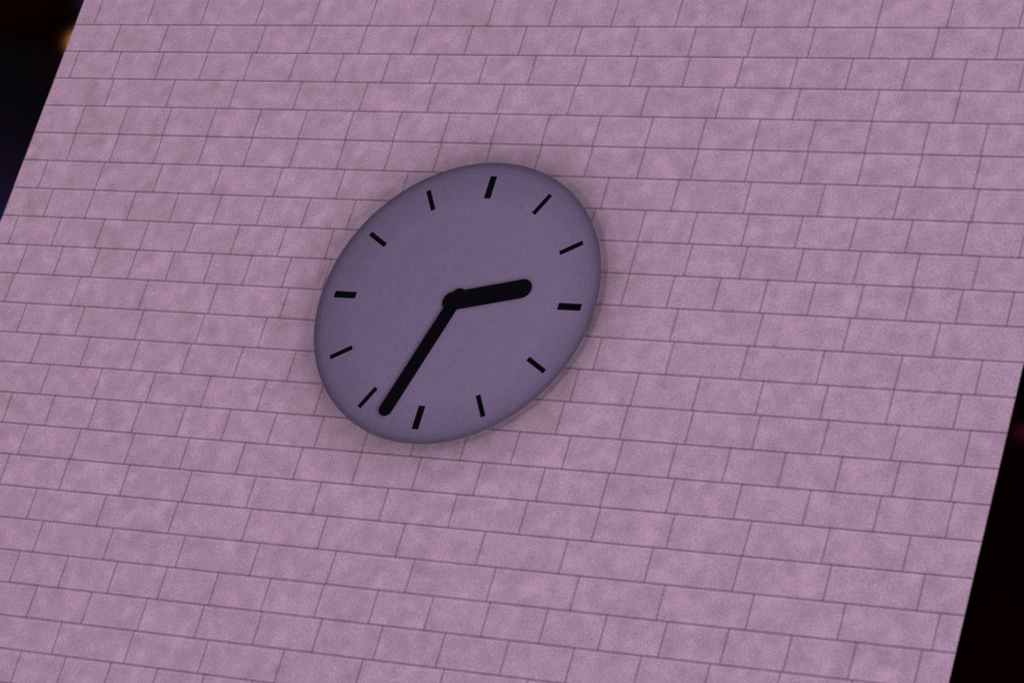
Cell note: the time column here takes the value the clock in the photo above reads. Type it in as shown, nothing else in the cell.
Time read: 2:33
